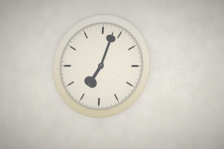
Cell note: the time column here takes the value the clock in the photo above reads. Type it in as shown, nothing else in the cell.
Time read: 7:03
